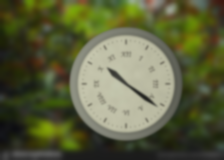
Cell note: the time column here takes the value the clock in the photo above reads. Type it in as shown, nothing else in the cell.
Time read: 10:21
